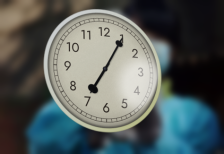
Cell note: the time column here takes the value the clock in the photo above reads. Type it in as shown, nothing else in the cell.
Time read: 7:05
